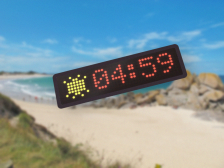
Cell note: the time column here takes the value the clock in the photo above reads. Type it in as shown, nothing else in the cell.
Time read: 4:59
